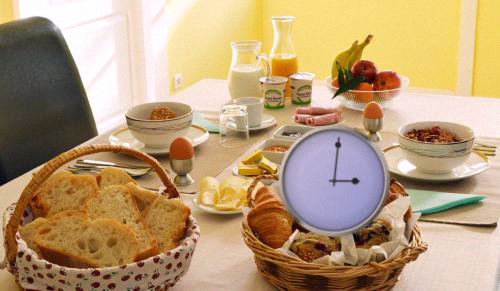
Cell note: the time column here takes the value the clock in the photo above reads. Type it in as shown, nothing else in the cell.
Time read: 3:01
